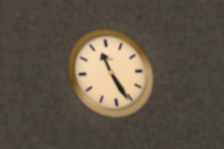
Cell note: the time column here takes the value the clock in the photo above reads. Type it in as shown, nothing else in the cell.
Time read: 11:26
